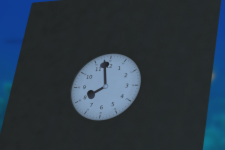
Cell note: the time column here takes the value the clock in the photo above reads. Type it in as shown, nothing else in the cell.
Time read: 7:58
